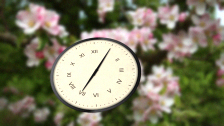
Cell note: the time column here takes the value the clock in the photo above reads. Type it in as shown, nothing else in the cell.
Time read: 7:05
